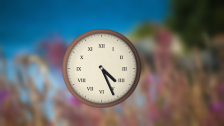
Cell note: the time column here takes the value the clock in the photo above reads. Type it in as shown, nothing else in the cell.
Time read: 4:26
